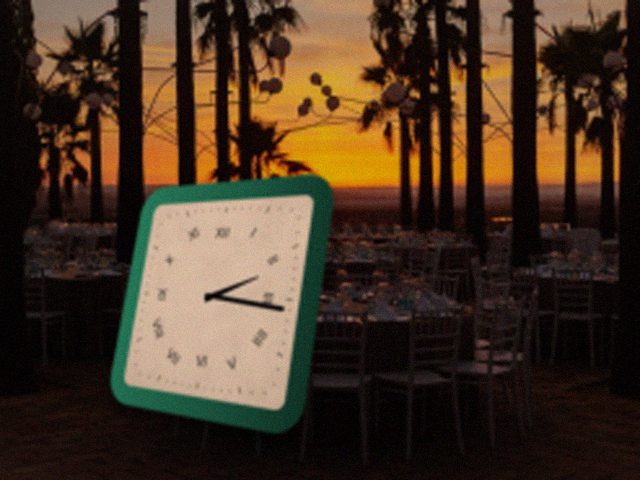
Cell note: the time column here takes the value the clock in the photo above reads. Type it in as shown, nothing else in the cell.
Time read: 2:16
